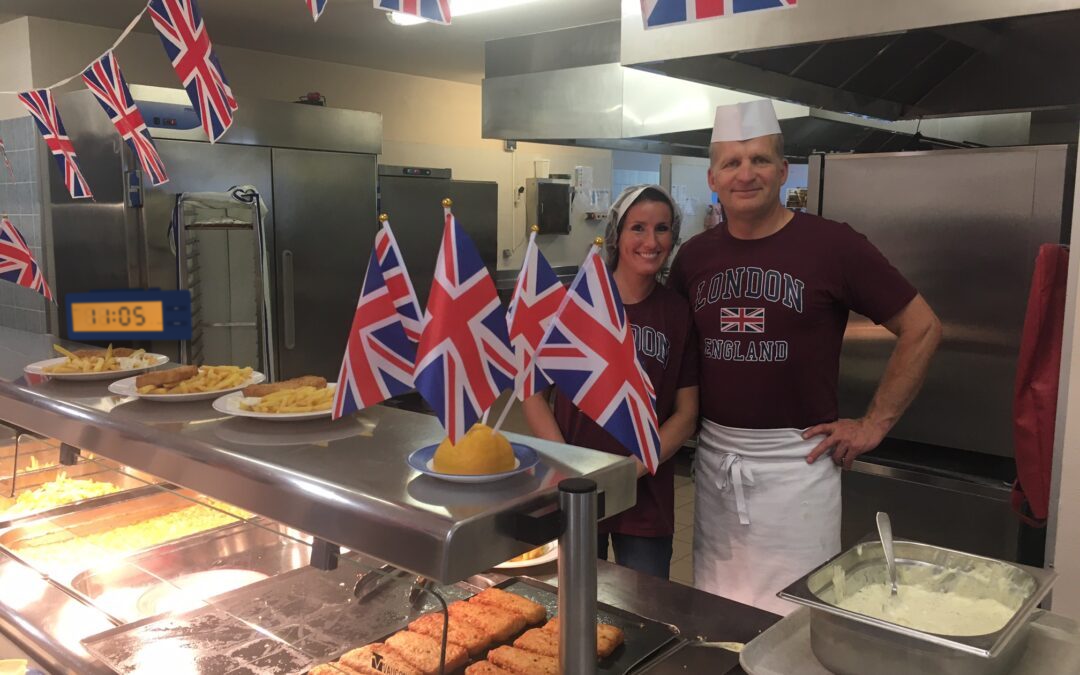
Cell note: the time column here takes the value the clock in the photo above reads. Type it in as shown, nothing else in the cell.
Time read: 11:05
